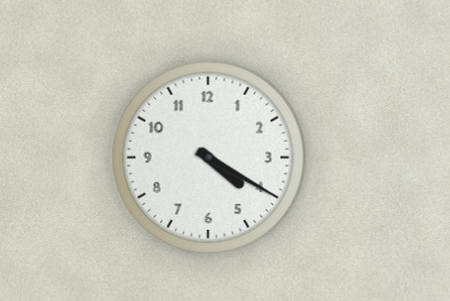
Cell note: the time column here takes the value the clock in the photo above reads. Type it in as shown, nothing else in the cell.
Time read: 4:20
